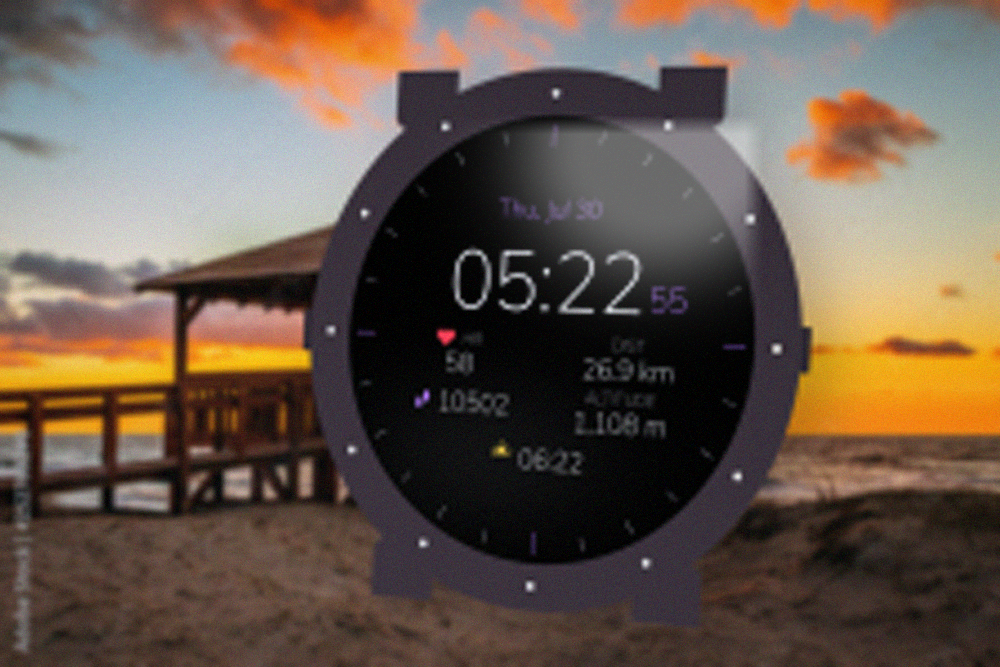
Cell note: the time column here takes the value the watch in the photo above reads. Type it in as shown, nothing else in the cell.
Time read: 5:22:55
